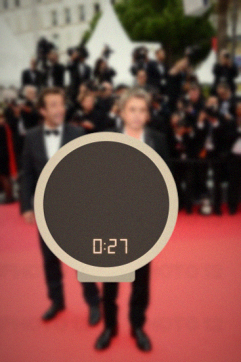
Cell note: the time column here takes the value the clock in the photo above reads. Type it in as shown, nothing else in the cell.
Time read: 0:27
